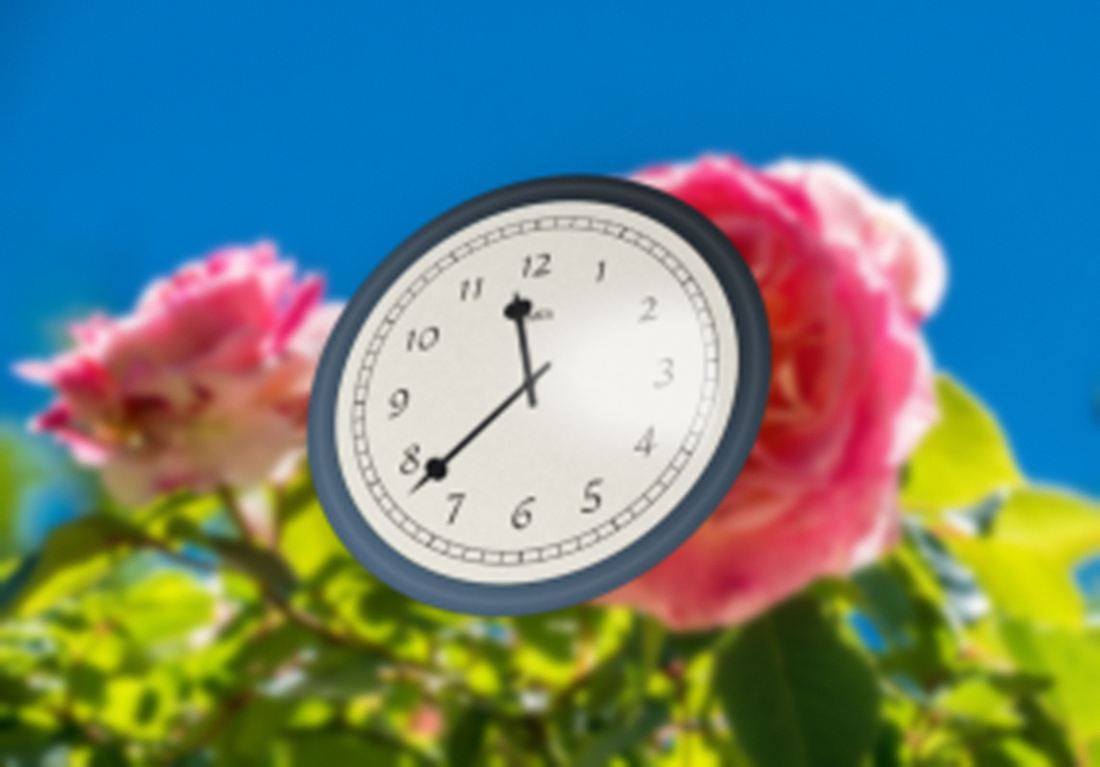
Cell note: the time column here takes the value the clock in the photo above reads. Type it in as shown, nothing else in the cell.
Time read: 11:38
